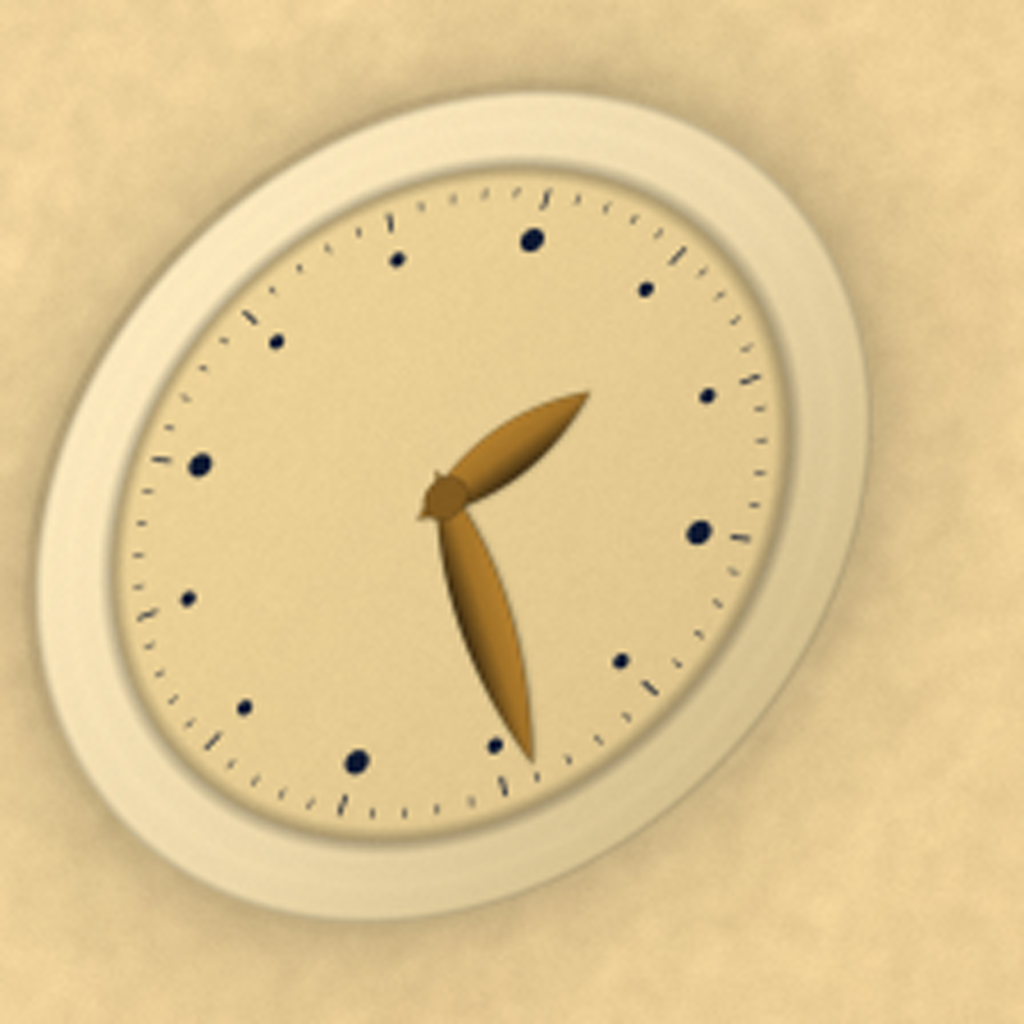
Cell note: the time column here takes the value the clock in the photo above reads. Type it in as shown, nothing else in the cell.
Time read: 1:24
